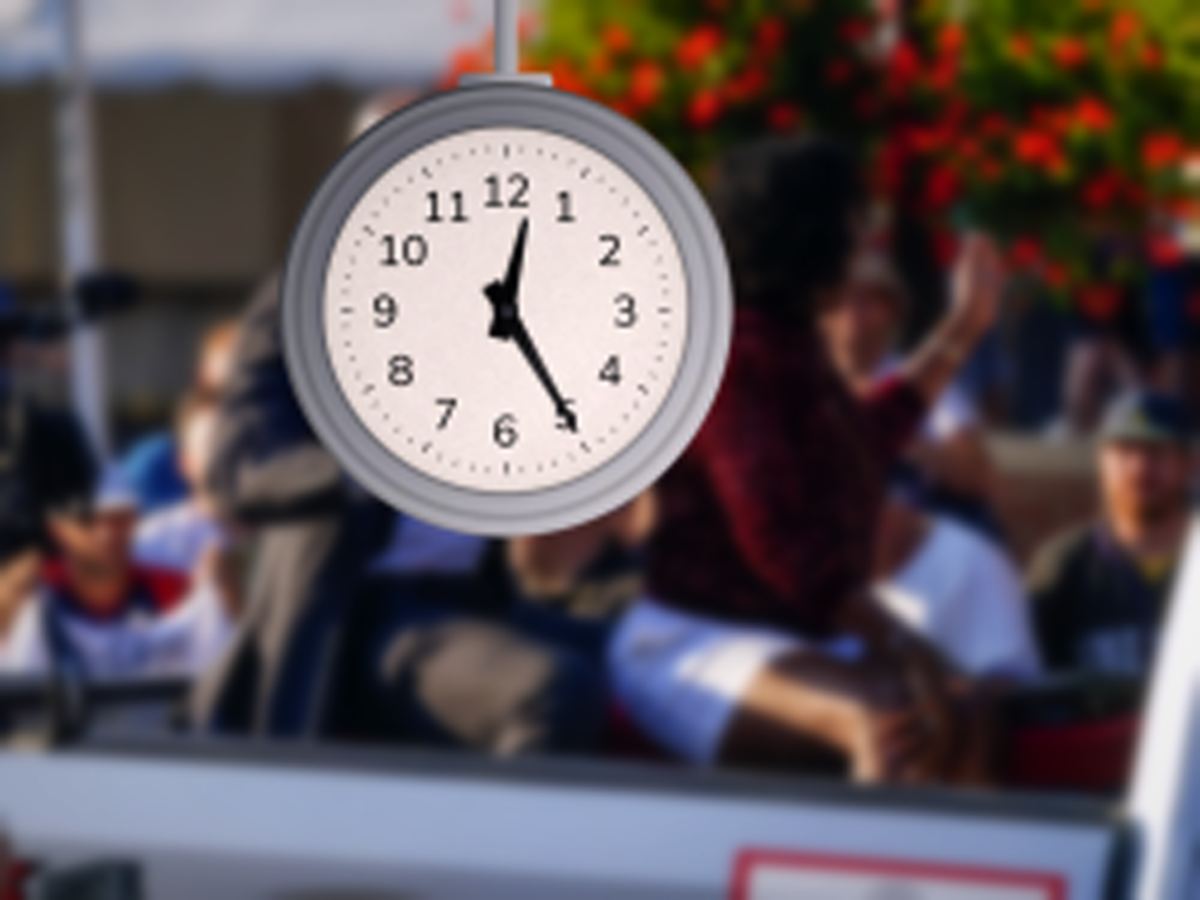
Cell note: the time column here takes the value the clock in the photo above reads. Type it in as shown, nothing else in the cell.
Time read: 12:25
